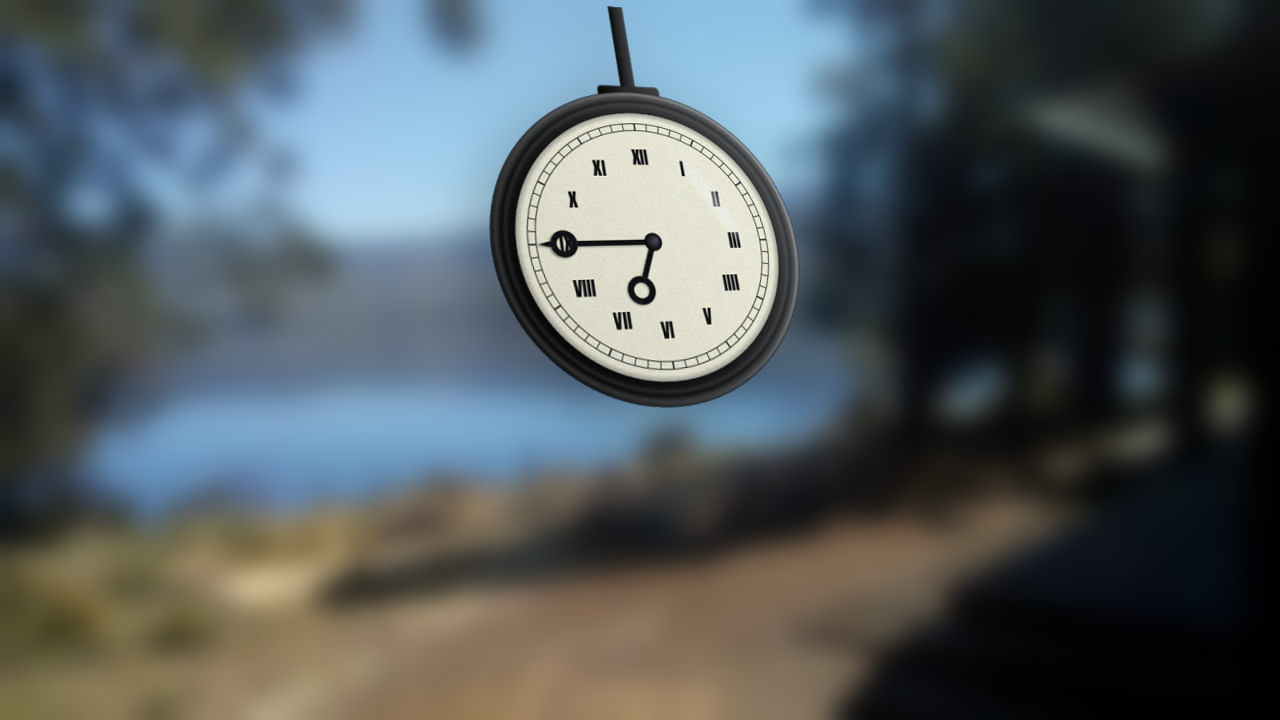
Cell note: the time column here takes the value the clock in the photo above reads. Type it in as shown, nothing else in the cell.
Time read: 6:45
